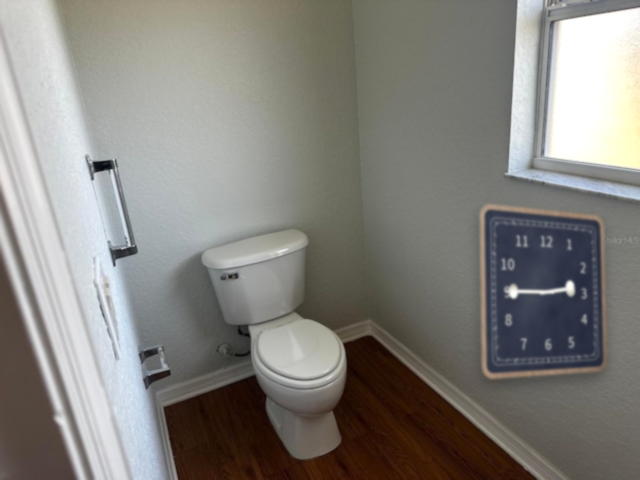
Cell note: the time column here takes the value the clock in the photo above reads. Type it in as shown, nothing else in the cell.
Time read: 2:45
